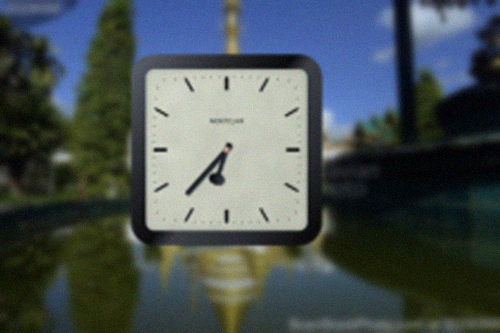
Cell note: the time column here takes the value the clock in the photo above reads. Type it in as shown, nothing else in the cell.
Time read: 6:37
